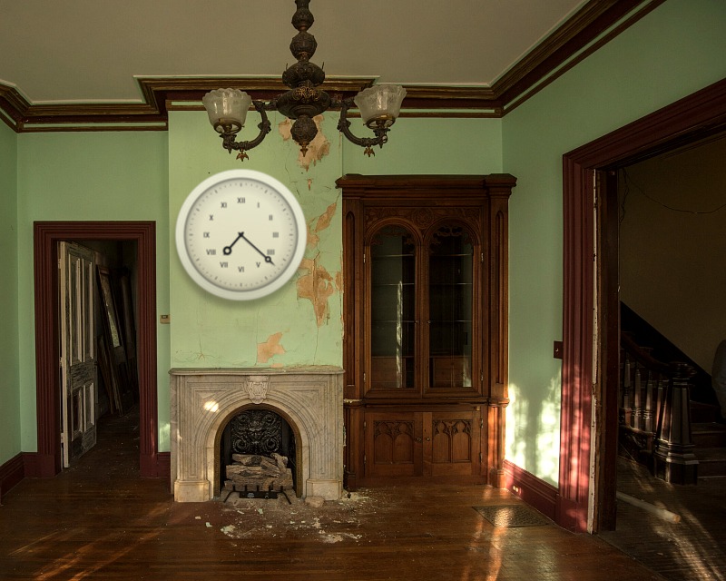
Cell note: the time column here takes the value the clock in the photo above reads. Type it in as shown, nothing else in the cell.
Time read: 7:22
